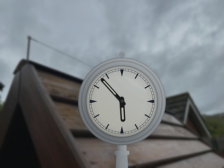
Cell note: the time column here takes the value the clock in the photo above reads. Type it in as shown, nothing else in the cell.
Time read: 5:53
